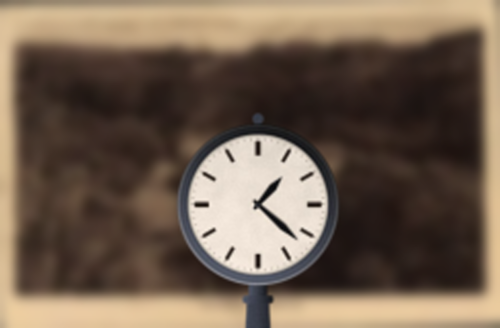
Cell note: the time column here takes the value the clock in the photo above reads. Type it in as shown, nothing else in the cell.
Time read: 1:22
